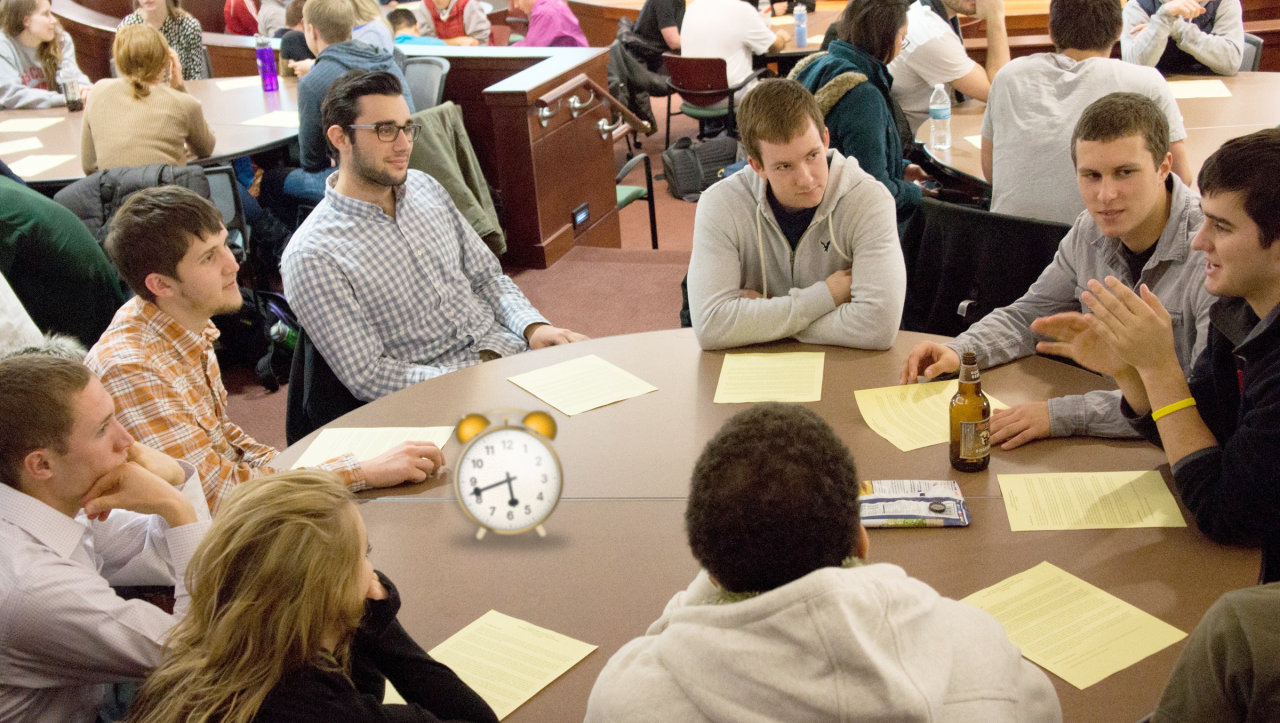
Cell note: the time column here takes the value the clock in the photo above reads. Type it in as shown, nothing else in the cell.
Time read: 5:42
